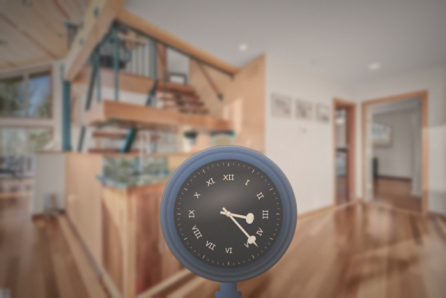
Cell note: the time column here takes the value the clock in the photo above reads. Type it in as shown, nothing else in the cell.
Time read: 3:23
